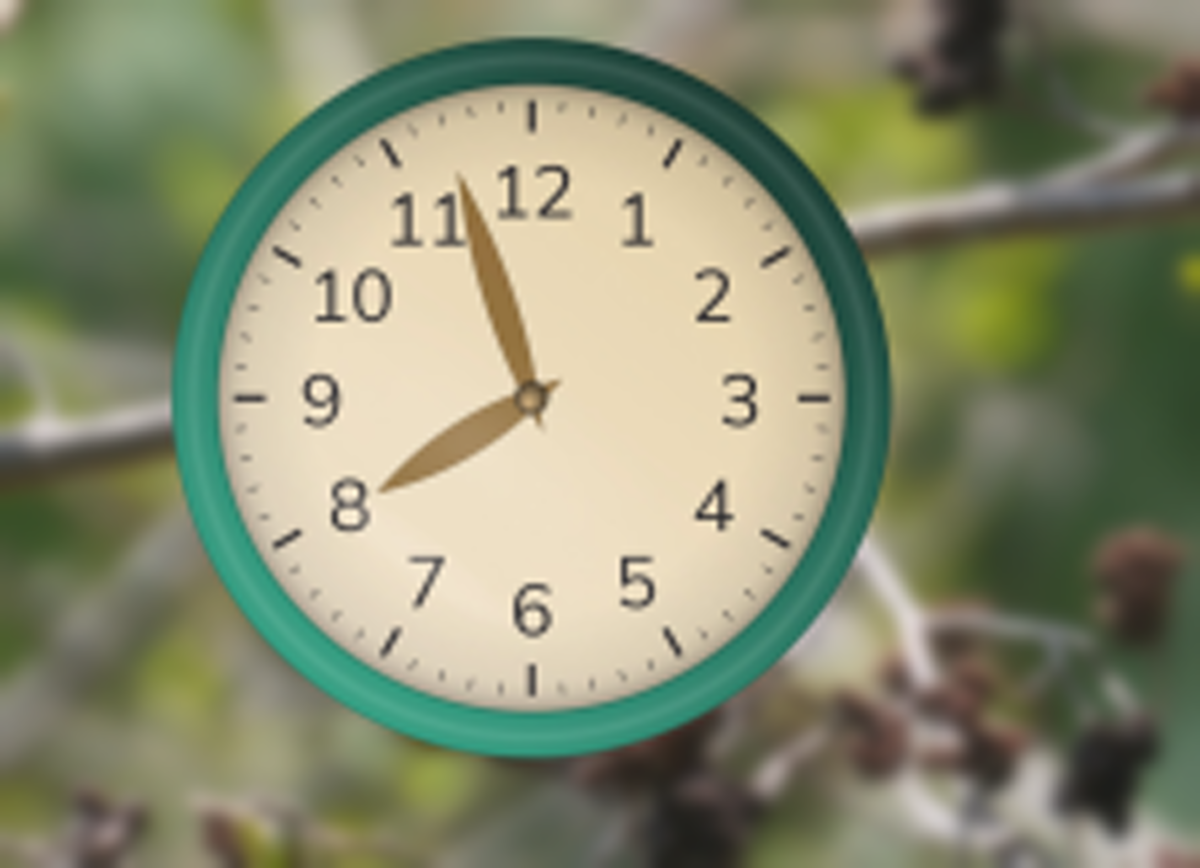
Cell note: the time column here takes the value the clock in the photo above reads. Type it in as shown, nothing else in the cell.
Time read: 7:57
